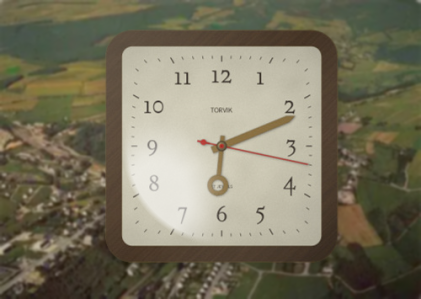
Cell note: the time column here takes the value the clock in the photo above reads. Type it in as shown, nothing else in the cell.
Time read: 6:11:17
